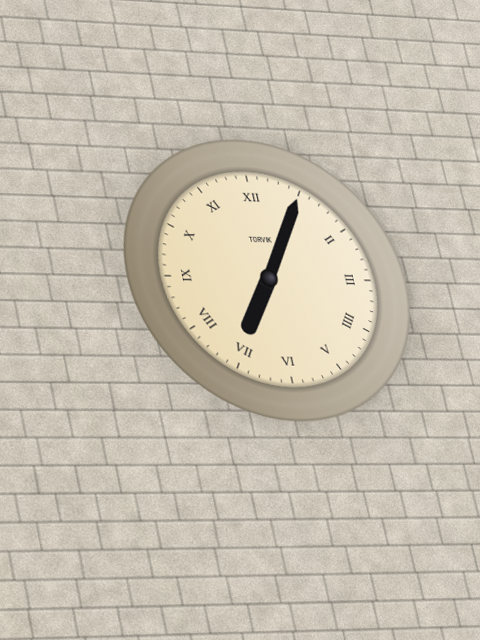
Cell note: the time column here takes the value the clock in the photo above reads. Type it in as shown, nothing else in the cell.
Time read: 7:05
